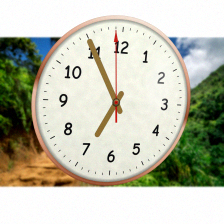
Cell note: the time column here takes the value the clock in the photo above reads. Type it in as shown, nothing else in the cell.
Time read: 6:54:59
